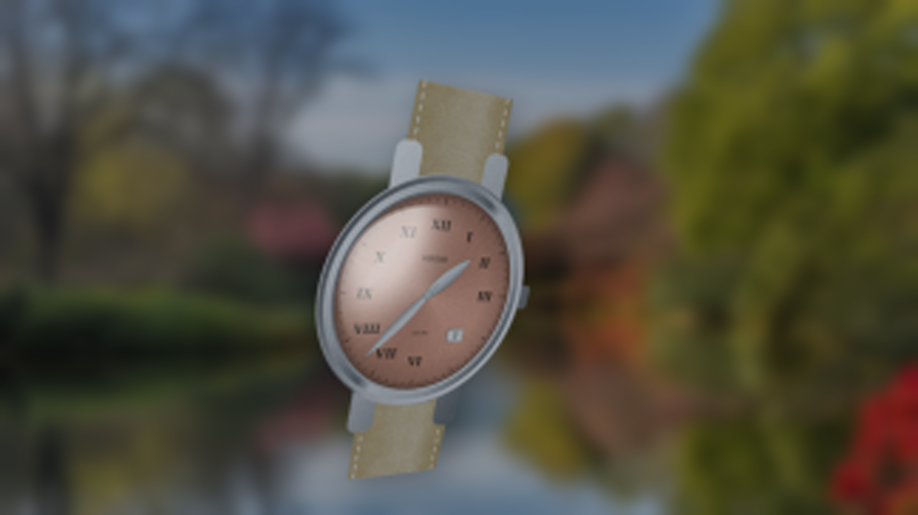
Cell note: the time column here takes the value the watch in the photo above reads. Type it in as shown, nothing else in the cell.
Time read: 1:37
